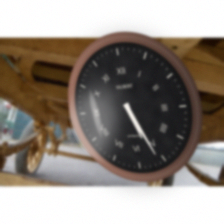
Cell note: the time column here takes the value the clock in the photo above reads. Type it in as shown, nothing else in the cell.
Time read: 5:26
